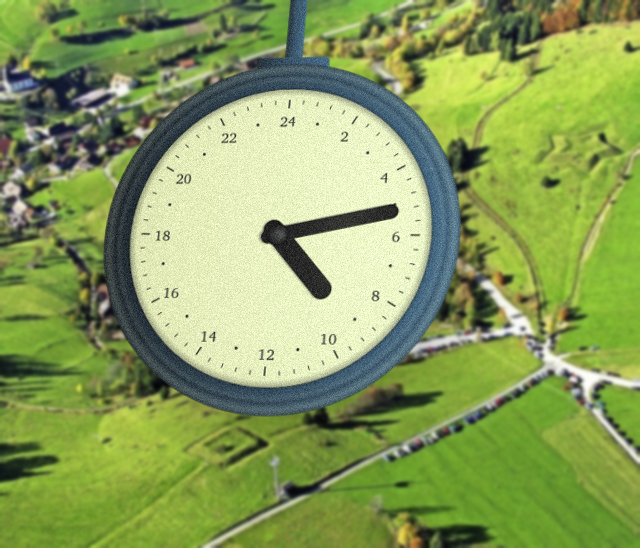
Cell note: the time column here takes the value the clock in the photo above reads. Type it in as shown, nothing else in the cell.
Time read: 9:13
